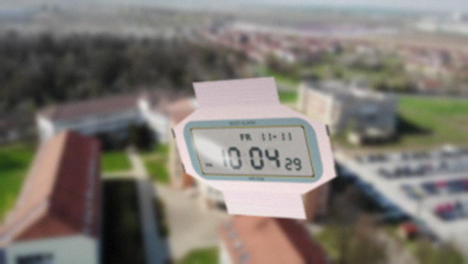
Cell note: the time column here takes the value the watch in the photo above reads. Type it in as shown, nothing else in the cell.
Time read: 10:04:29
